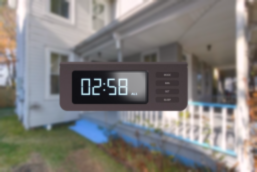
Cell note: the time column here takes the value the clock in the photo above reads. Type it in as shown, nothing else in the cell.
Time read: 2:58
